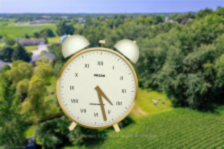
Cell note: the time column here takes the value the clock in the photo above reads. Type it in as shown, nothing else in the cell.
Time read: 4:27
